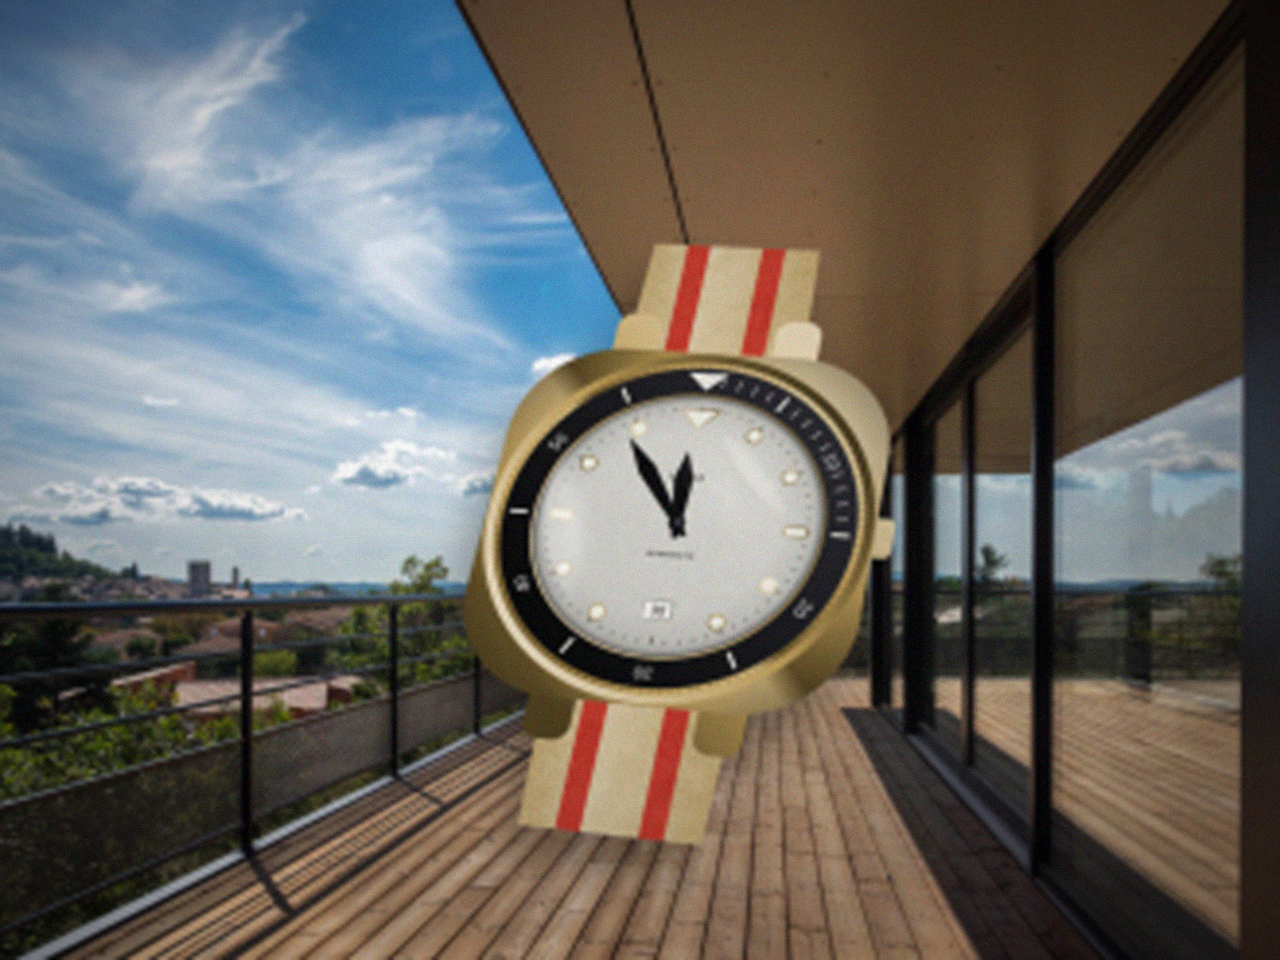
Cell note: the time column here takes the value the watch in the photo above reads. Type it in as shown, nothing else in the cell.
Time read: 11:54
